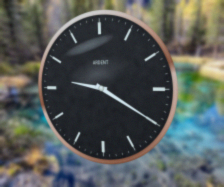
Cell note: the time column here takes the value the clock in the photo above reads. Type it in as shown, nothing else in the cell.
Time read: 9:20
